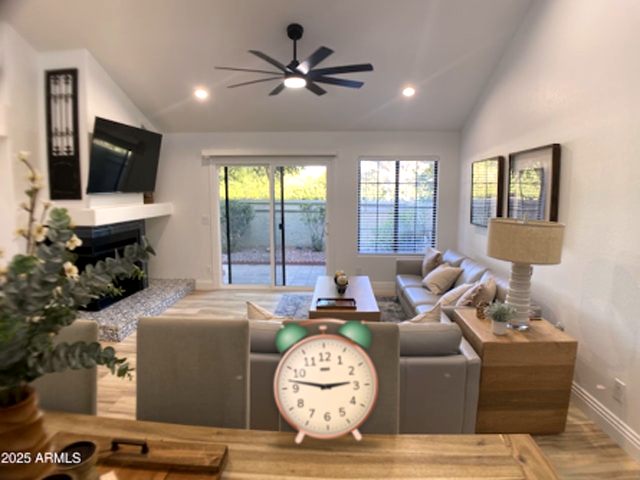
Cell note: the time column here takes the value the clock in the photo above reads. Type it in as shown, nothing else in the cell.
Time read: 2:47
